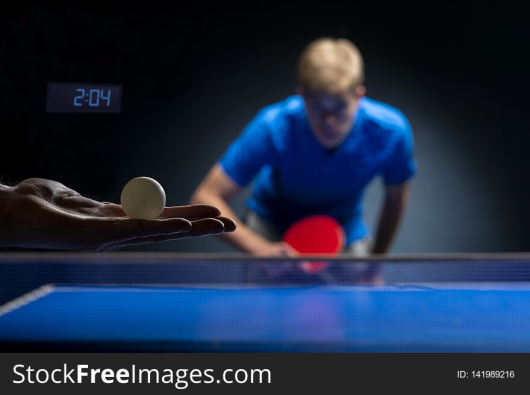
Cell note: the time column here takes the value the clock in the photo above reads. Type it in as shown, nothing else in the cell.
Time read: 2:04
